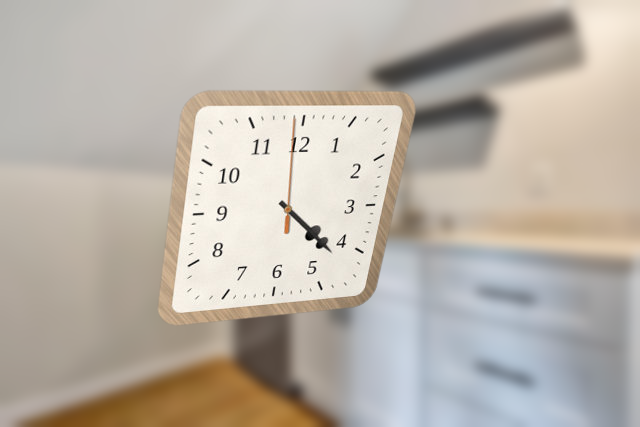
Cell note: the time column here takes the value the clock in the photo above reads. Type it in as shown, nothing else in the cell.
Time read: 4:21:59
